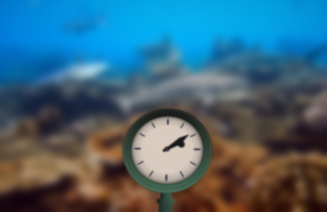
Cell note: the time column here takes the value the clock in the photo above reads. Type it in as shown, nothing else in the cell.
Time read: 2:09
